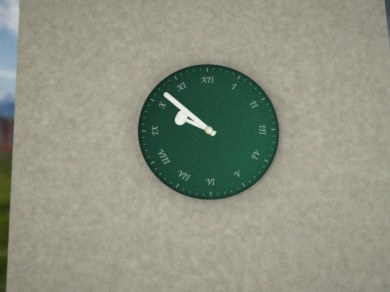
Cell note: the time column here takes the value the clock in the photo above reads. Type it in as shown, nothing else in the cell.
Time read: 9:52
